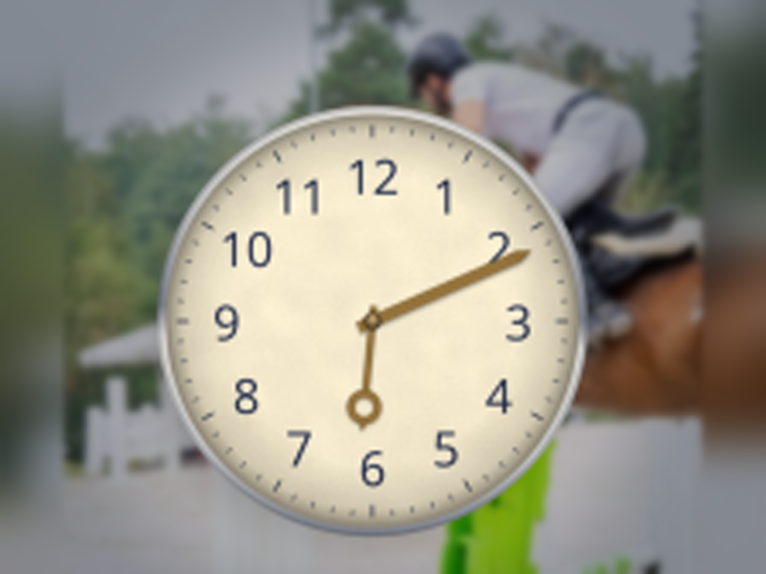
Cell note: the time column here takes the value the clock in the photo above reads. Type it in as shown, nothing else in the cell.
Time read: 6:11
